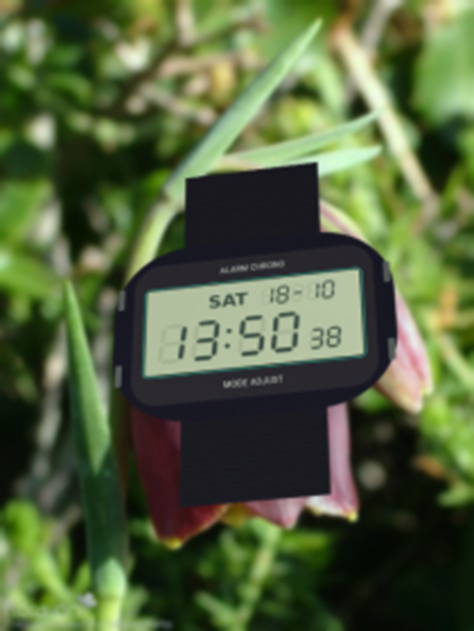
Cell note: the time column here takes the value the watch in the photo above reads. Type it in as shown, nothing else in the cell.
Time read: 13:50:38
